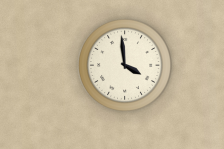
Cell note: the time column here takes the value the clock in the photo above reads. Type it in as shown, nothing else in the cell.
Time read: 3:59
